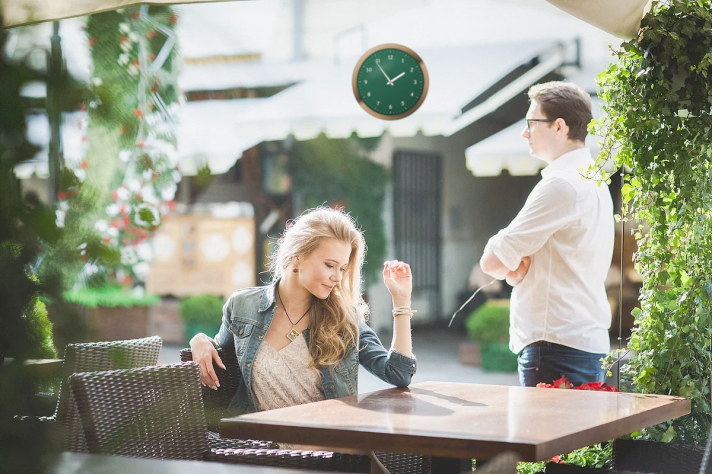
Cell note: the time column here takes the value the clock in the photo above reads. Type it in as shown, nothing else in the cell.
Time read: 1:54
